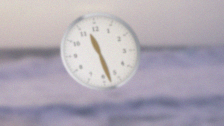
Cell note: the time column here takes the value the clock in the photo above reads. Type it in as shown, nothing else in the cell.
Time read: 11:28
